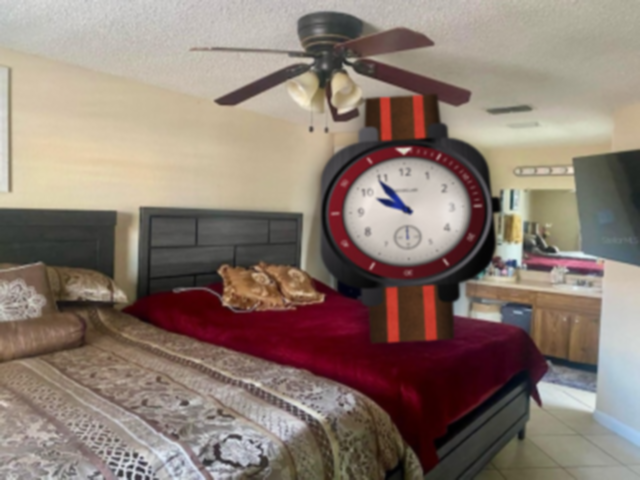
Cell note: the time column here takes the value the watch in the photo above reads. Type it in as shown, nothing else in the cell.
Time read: 9:54
